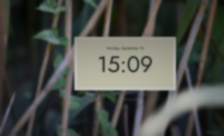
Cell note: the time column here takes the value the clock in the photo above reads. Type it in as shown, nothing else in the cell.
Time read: 15:09
